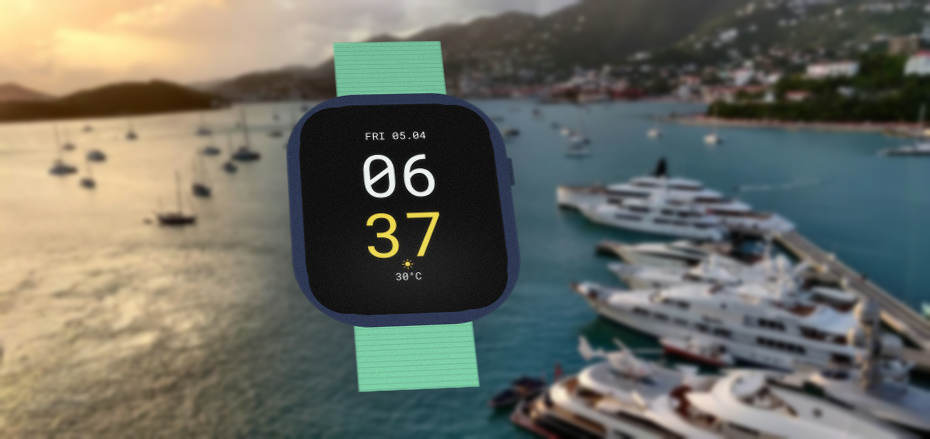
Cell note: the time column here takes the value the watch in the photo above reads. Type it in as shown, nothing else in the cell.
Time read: 6:37
